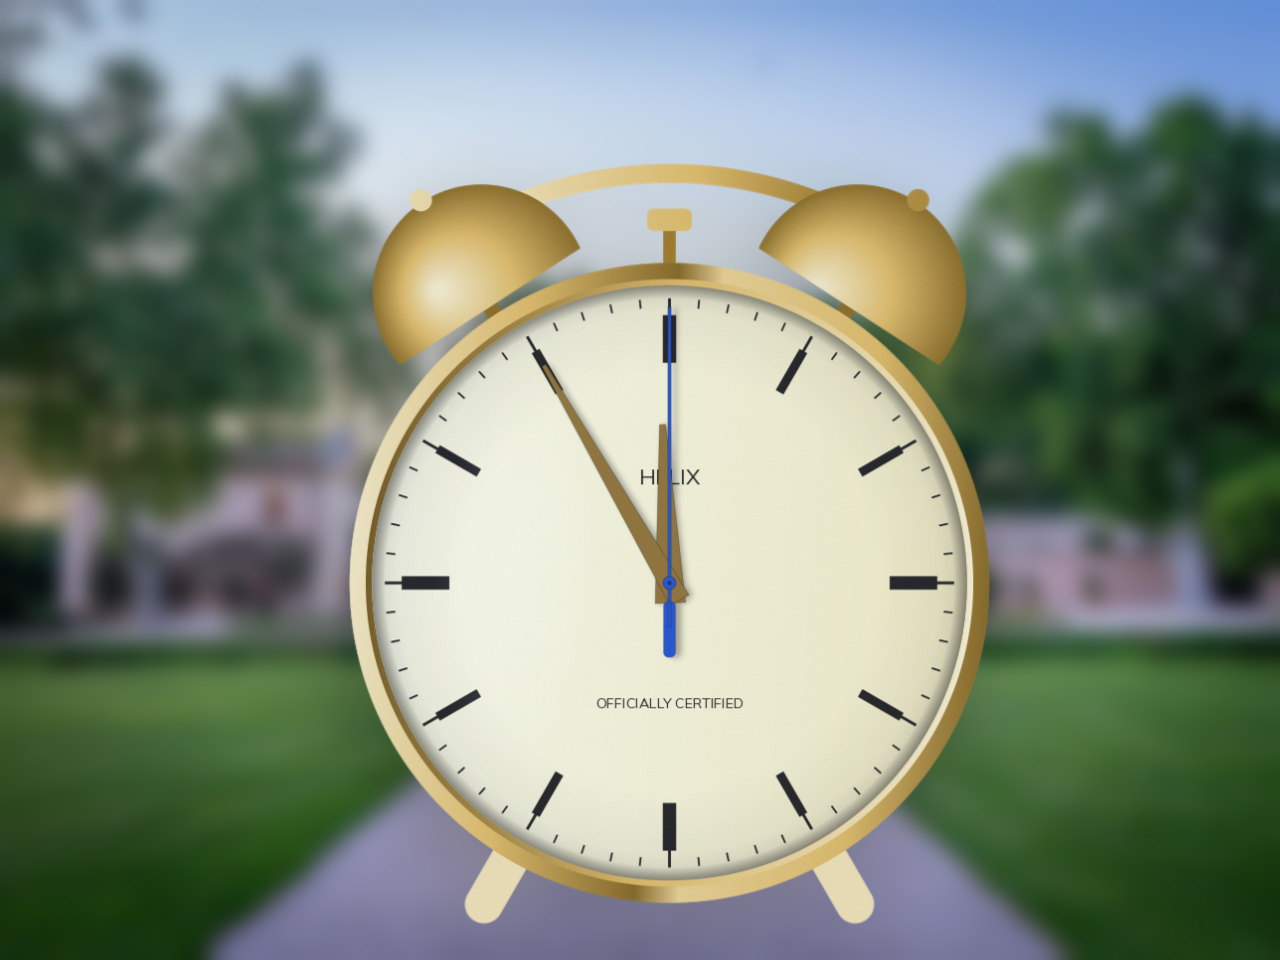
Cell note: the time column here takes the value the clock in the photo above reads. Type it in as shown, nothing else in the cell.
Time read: 11:55:00
